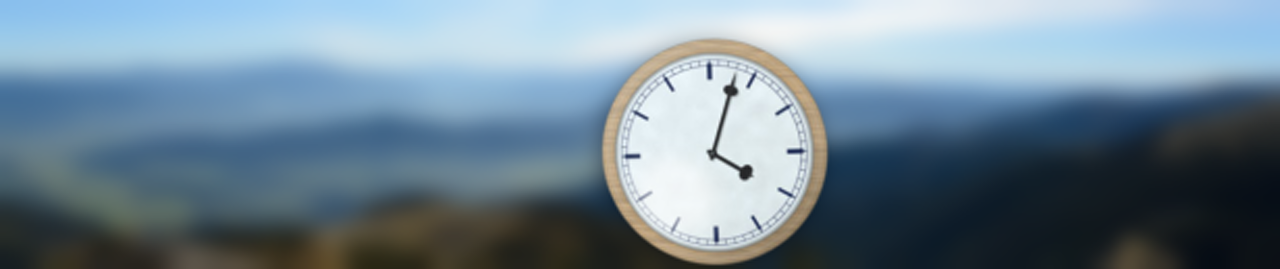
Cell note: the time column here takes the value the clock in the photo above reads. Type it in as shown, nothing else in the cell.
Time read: 4:03
